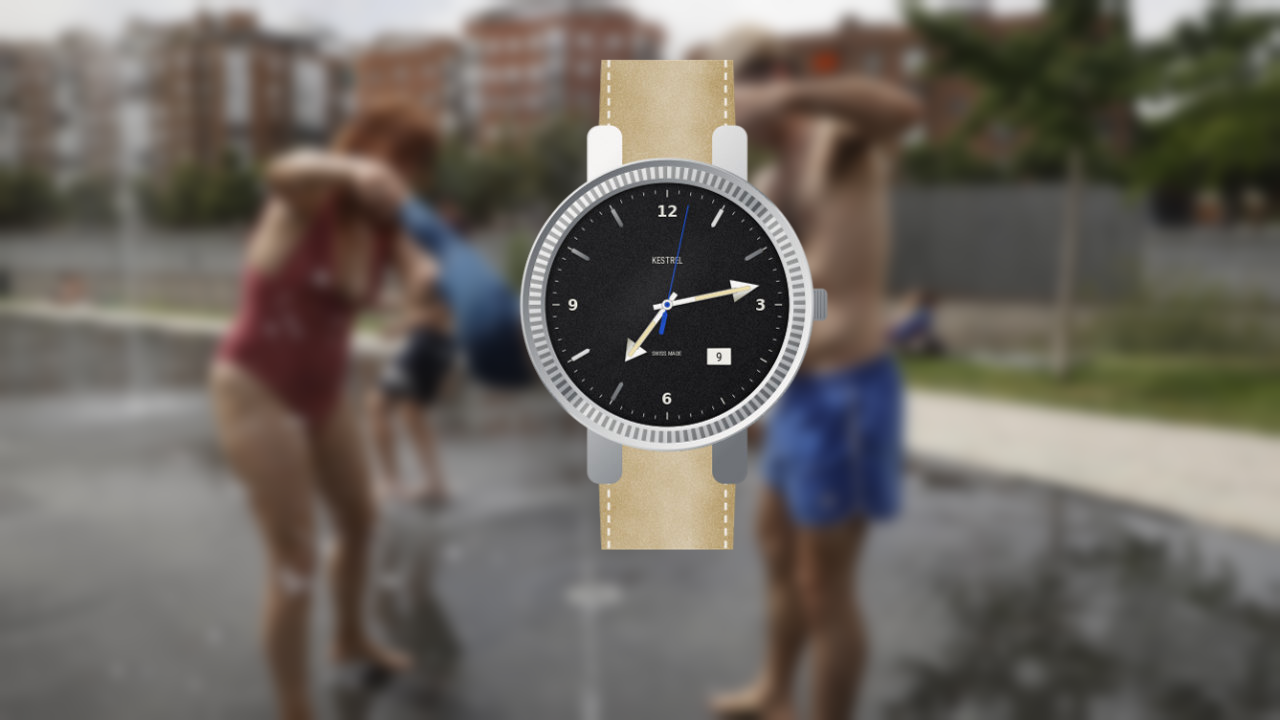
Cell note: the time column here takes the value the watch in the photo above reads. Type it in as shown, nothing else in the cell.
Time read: 7:13:02
